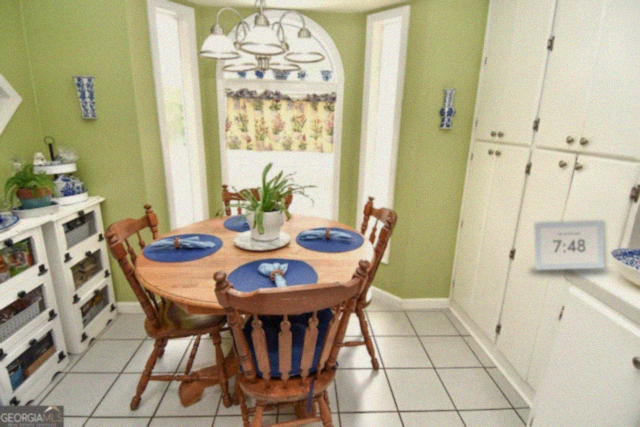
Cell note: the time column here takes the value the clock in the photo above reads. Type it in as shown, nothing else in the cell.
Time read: 7:48
